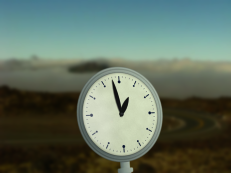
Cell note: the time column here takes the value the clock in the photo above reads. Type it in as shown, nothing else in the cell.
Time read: 12:58
